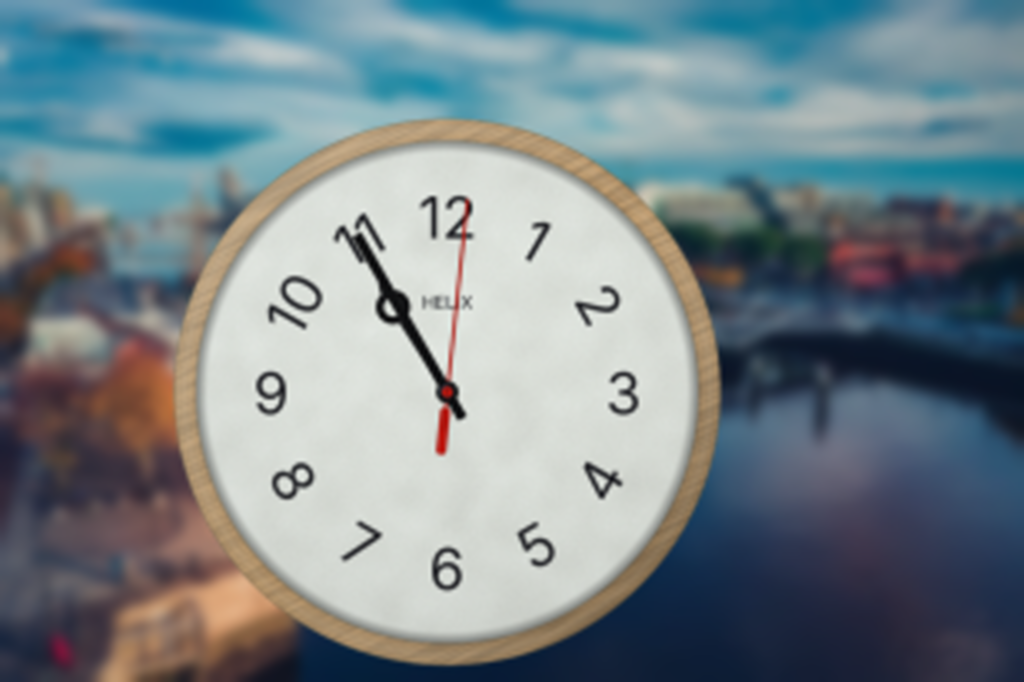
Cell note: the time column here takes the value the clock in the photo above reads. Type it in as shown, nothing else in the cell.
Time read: 10:55:01
